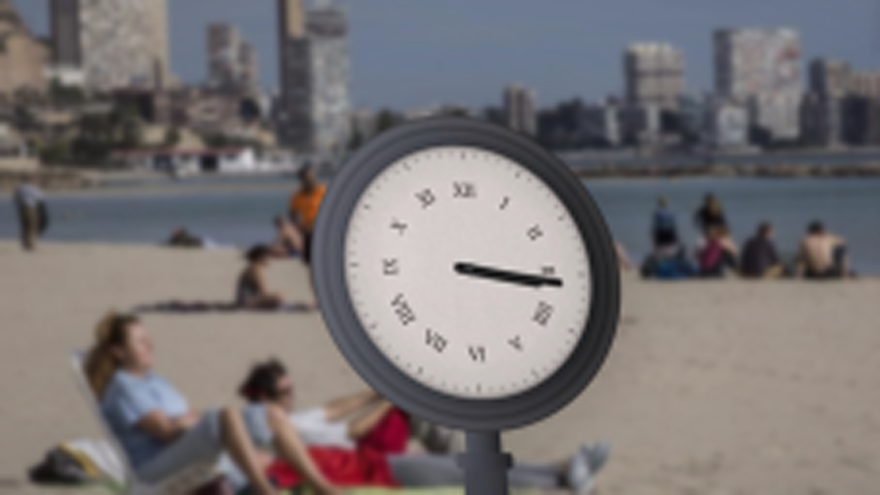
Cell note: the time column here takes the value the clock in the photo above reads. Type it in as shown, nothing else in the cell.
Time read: 3:16
